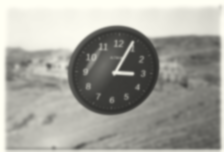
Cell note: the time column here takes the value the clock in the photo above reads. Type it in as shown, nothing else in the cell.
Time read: 3:04
